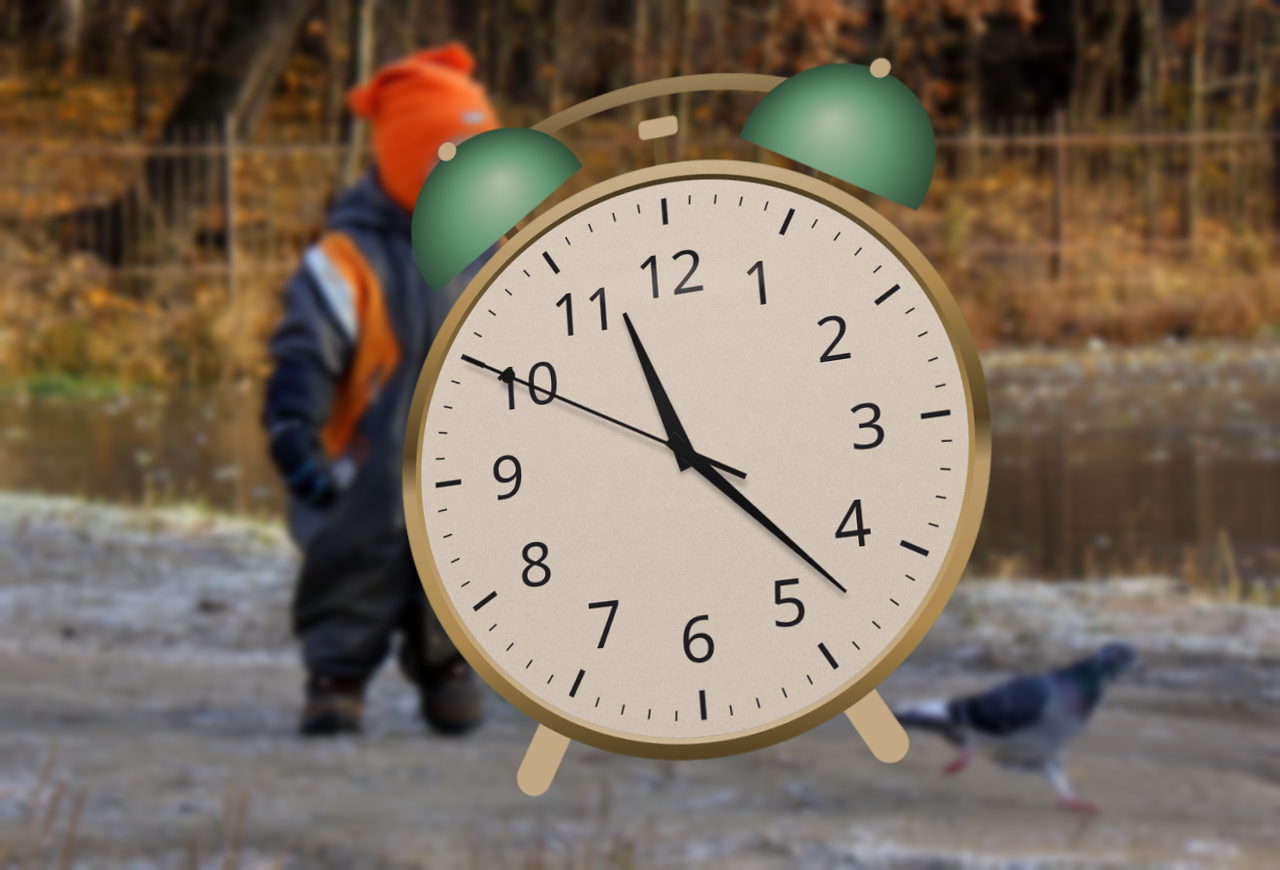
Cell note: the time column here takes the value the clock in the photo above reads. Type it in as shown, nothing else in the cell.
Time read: 11:22:50
